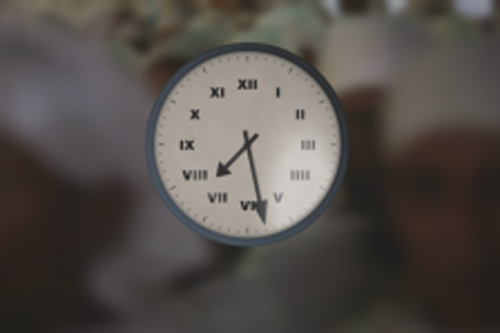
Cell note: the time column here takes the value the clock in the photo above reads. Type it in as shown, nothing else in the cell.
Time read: 7:28
